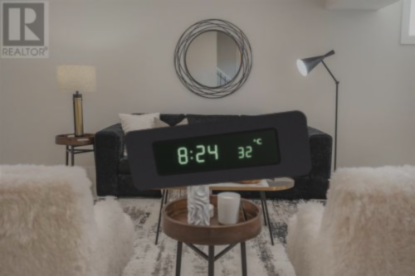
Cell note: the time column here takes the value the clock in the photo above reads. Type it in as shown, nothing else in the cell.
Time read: 8:24
